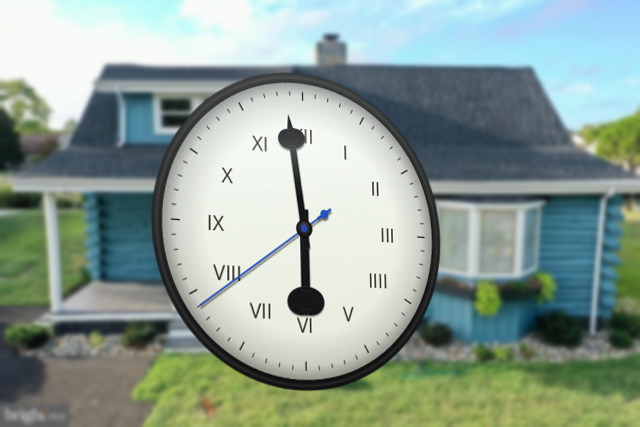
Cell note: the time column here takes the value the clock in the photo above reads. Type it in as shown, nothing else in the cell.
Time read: 5:58:39
